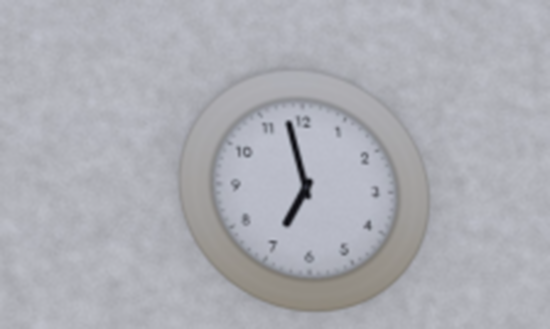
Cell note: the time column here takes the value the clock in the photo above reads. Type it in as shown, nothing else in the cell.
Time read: 6:58
